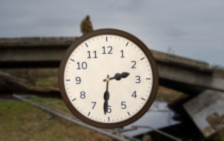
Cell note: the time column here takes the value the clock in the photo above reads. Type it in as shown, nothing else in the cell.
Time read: 2:31
